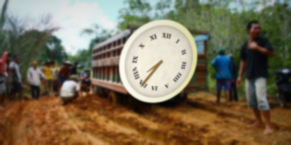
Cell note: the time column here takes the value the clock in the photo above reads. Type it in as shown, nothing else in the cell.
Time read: 7:35
